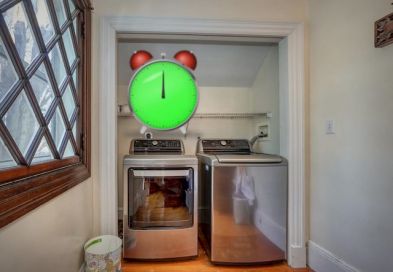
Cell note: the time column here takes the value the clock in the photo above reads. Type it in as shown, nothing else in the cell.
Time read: 12:00
